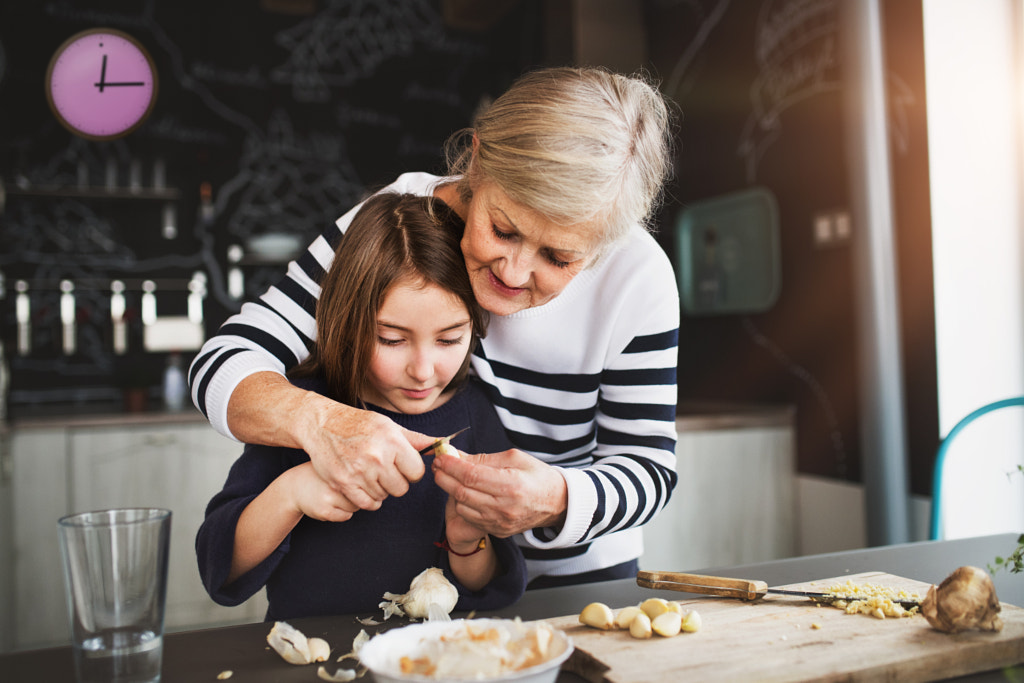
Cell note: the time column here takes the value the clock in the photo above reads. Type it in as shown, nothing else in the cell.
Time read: 12:15
